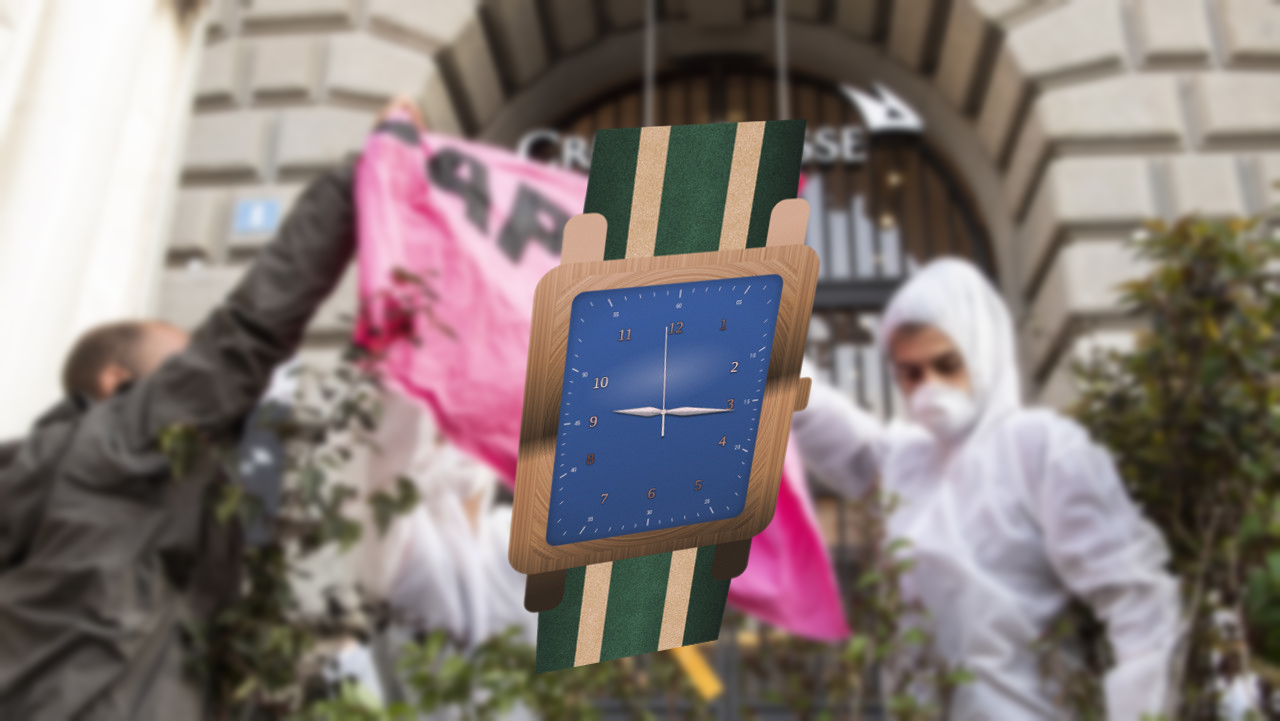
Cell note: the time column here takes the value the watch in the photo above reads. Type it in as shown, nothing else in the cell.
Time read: 9:15:59
